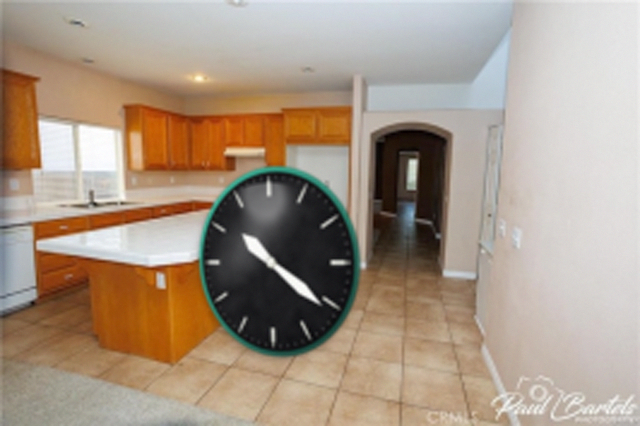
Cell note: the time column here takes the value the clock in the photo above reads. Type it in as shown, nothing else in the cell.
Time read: 10:21
